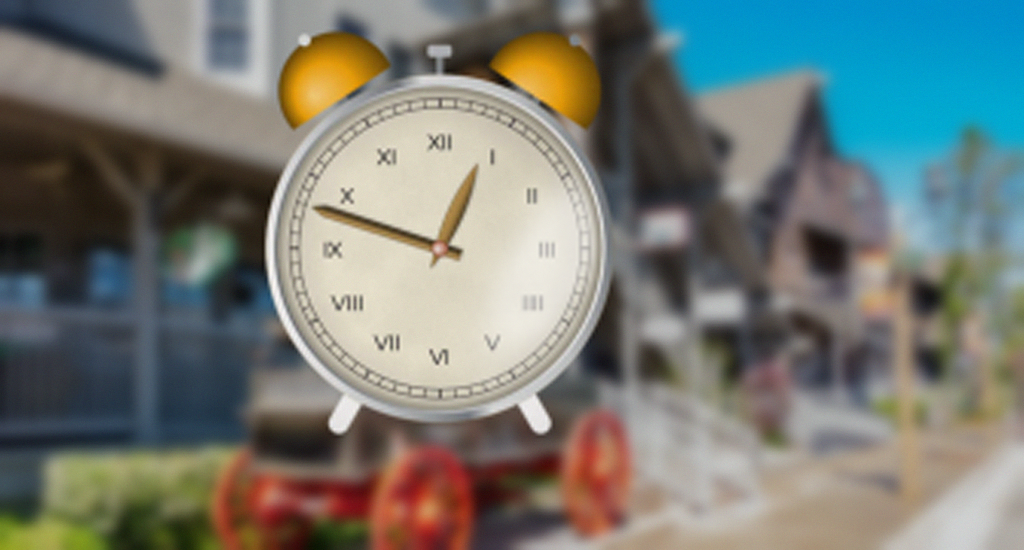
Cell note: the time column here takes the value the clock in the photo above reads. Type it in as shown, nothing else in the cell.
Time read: 12:48
